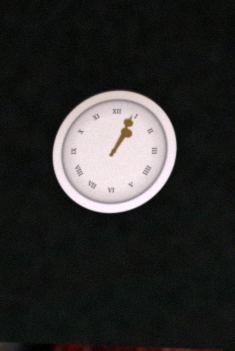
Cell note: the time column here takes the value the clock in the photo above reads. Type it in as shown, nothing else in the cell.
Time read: 1:04
